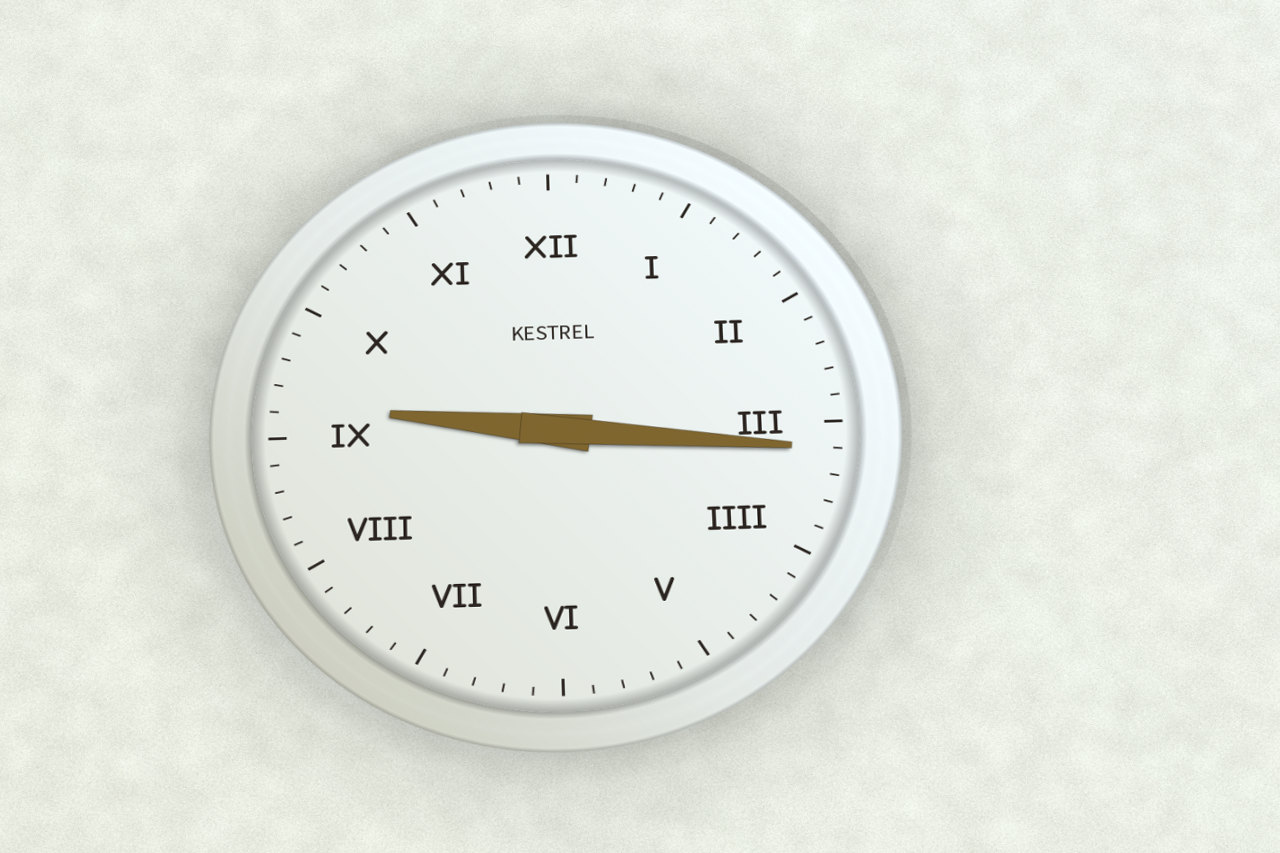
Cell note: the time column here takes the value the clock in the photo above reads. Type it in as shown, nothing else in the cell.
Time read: 9:16
